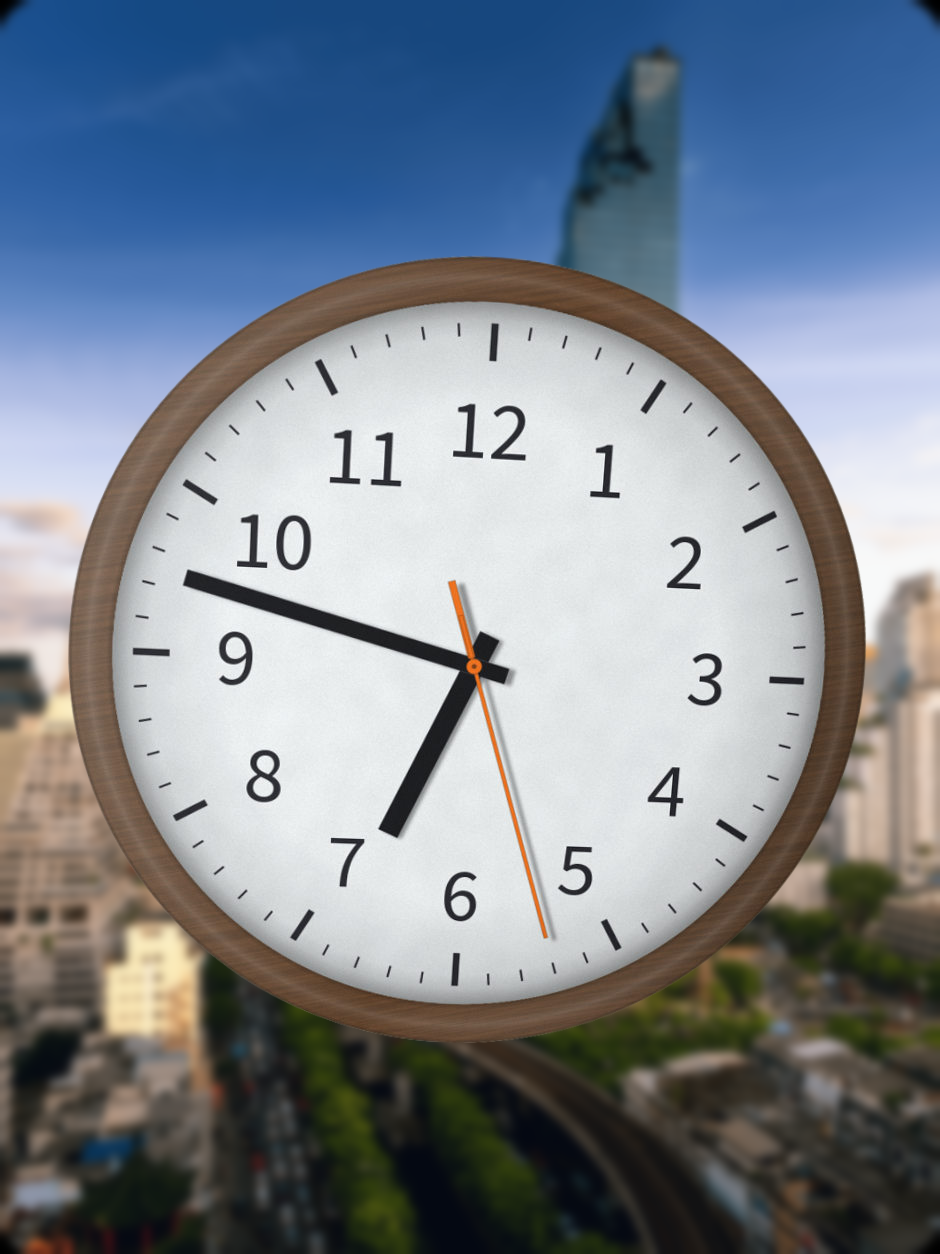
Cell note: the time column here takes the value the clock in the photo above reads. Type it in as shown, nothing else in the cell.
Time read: 6:47:27
